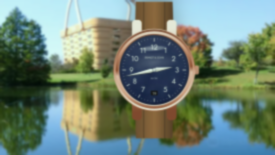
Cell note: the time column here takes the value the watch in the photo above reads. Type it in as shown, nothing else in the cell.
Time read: 2:43
